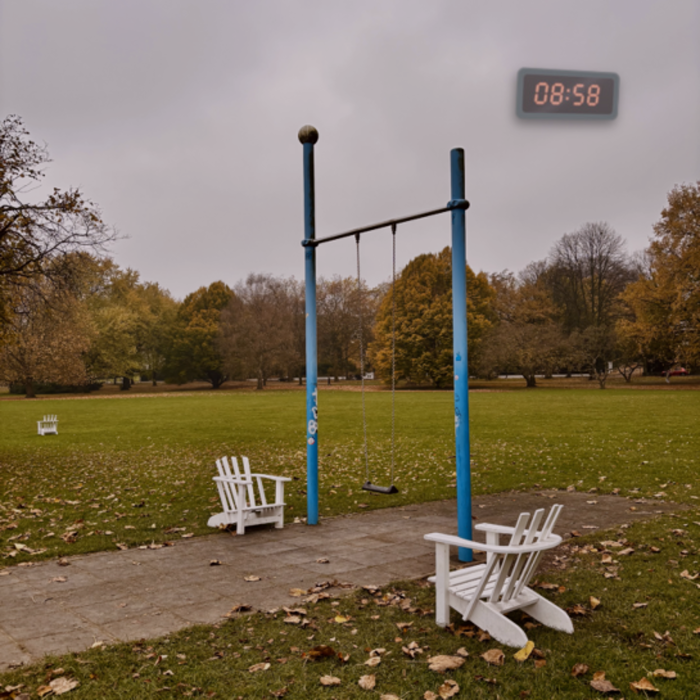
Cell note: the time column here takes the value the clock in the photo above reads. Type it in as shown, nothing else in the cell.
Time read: 8:58
